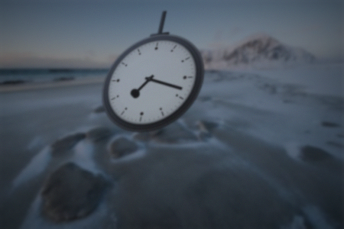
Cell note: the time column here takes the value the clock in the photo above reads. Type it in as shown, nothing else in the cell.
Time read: 7:18
